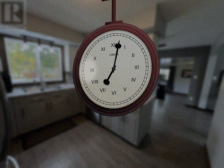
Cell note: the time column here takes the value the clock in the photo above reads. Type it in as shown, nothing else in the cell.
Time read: 7:02
